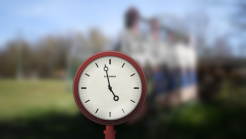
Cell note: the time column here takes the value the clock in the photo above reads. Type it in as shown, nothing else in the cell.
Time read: 4:58
